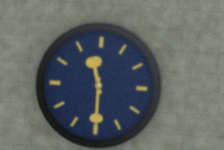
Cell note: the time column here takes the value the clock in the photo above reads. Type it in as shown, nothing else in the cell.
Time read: 11:30
